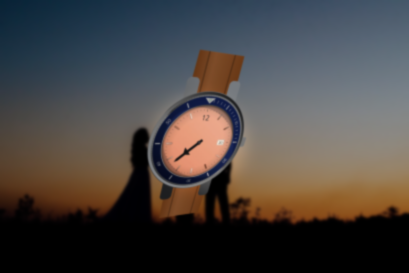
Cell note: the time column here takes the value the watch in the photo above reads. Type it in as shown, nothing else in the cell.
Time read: 7:38
